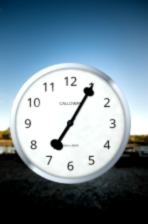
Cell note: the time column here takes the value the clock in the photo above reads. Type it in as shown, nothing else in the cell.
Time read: 7:05
